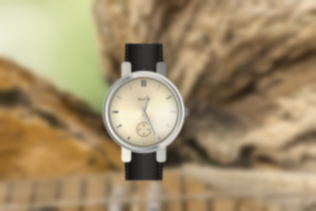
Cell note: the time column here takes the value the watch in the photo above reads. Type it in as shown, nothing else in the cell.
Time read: 12:26
